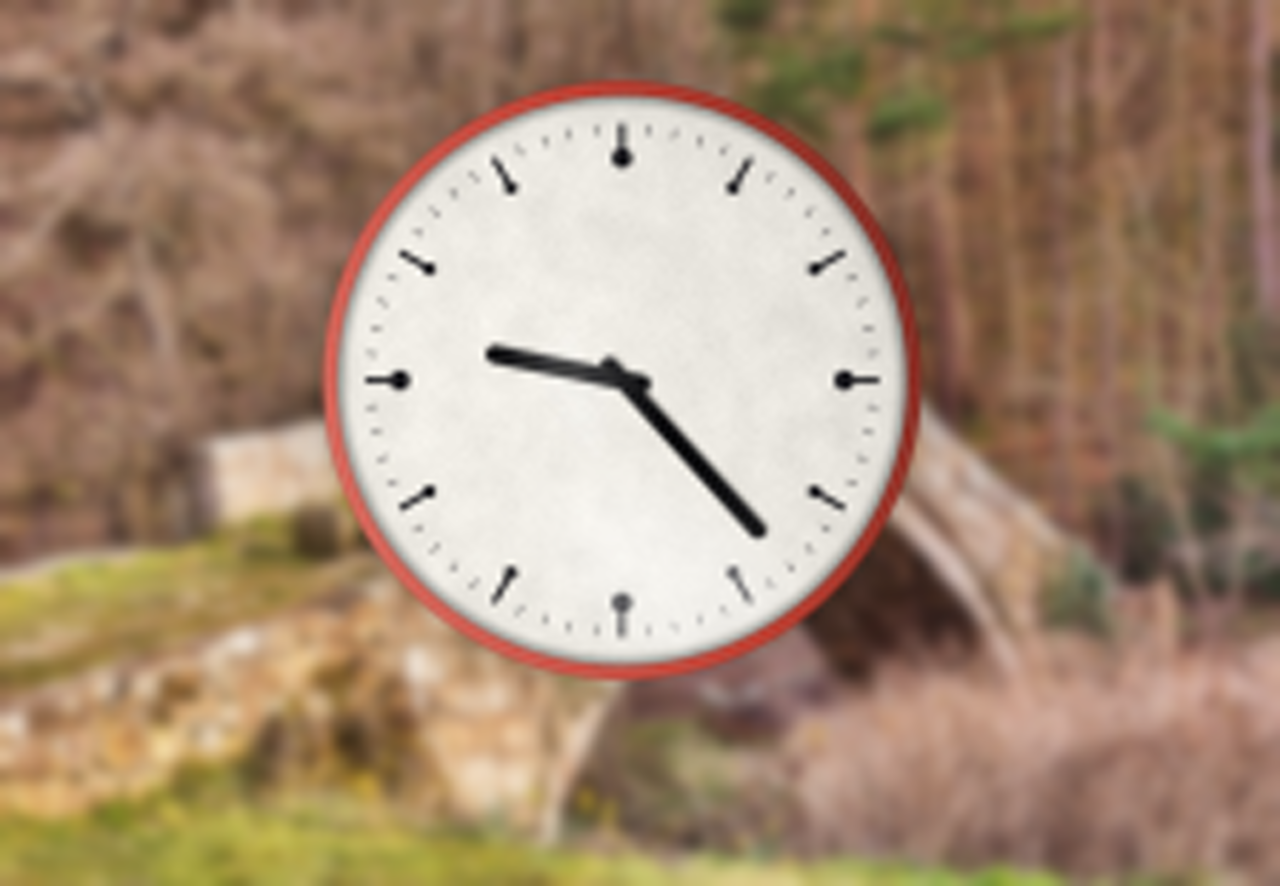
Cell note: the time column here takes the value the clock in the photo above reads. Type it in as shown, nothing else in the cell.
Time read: 9:23
